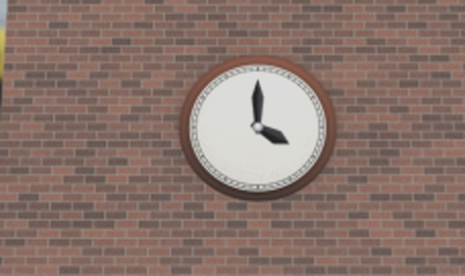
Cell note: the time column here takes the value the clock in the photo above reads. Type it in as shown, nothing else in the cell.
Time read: 4:00
